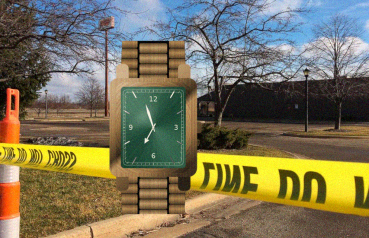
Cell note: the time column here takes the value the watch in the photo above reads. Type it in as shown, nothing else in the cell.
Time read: 6:57
